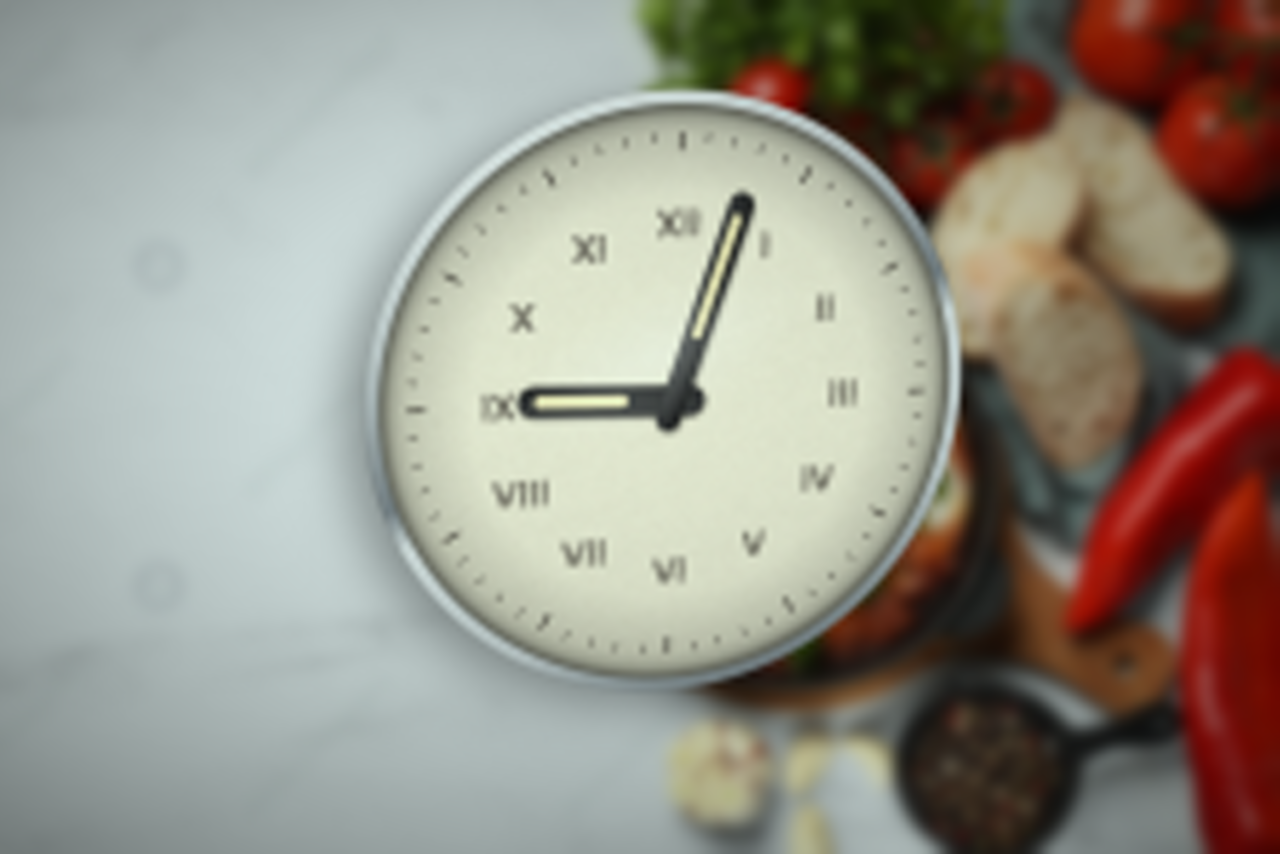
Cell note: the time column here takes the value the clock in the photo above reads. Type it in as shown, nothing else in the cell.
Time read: 9:03
